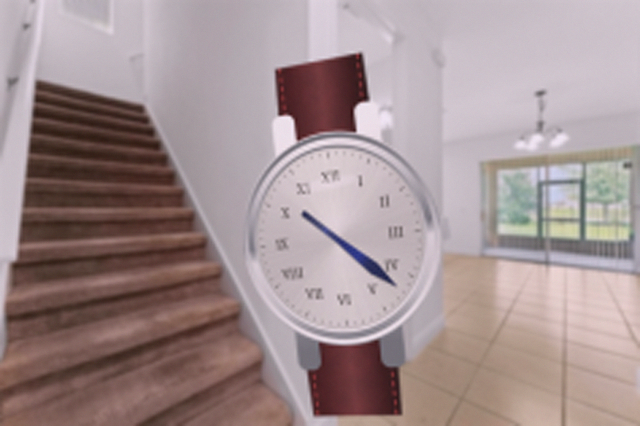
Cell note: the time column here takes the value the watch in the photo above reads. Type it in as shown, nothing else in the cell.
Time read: 10:22
